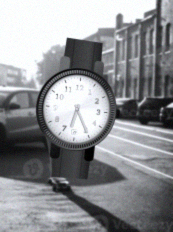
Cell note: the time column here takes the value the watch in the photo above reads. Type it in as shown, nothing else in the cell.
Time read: 6:25
